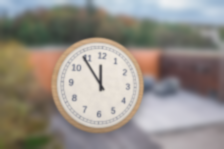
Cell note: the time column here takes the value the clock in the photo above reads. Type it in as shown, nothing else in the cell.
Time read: 11:54
